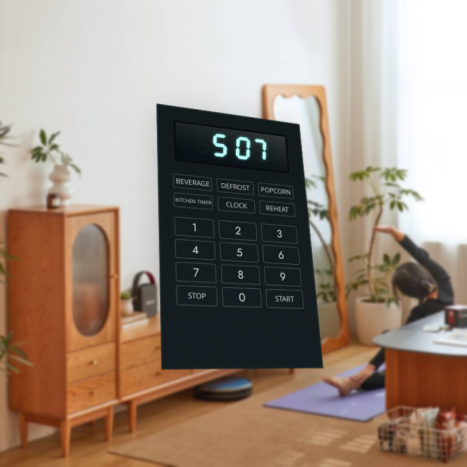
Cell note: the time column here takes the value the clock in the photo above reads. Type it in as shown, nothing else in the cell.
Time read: 5:07
